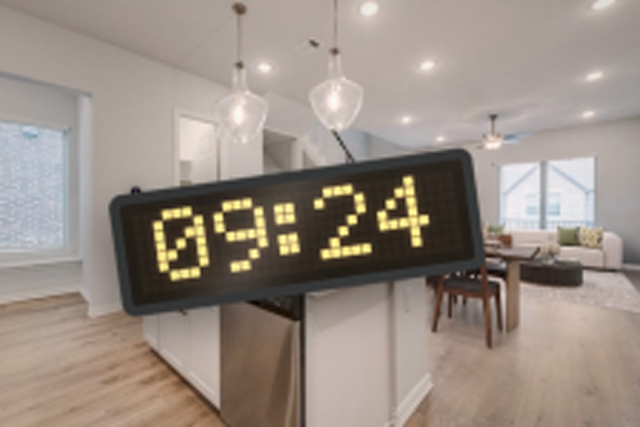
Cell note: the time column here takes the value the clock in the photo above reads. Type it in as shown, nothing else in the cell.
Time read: 9:24
